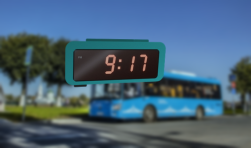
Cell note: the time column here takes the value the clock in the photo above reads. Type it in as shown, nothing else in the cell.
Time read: 9:17
